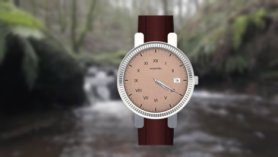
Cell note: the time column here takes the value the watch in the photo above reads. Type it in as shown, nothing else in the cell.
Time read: 4:20
